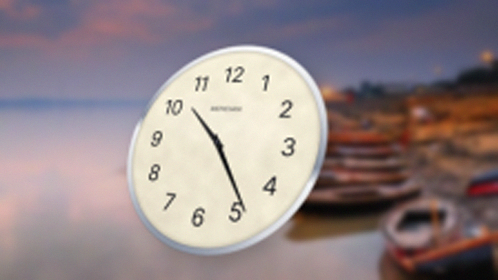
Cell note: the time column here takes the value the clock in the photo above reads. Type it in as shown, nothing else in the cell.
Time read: 10:24
